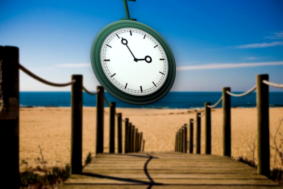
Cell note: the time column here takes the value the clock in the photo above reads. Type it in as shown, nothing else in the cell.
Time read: 2:56
